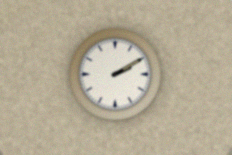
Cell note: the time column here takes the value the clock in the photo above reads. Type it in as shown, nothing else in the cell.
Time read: 2:10
